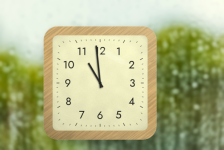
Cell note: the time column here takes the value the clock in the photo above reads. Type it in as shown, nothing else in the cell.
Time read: 10:59
